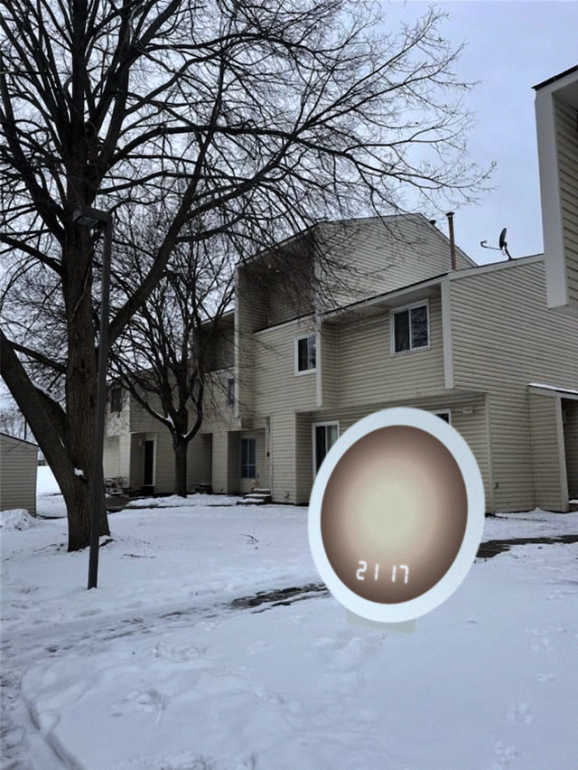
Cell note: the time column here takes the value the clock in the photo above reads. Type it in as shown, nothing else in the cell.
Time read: 21:17
